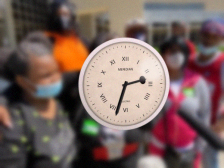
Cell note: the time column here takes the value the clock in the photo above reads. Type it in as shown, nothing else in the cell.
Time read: 2:33
